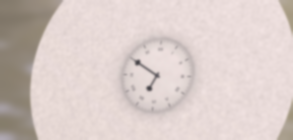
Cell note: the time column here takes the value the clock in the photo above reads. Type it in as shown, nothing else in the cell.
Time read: 6:50
